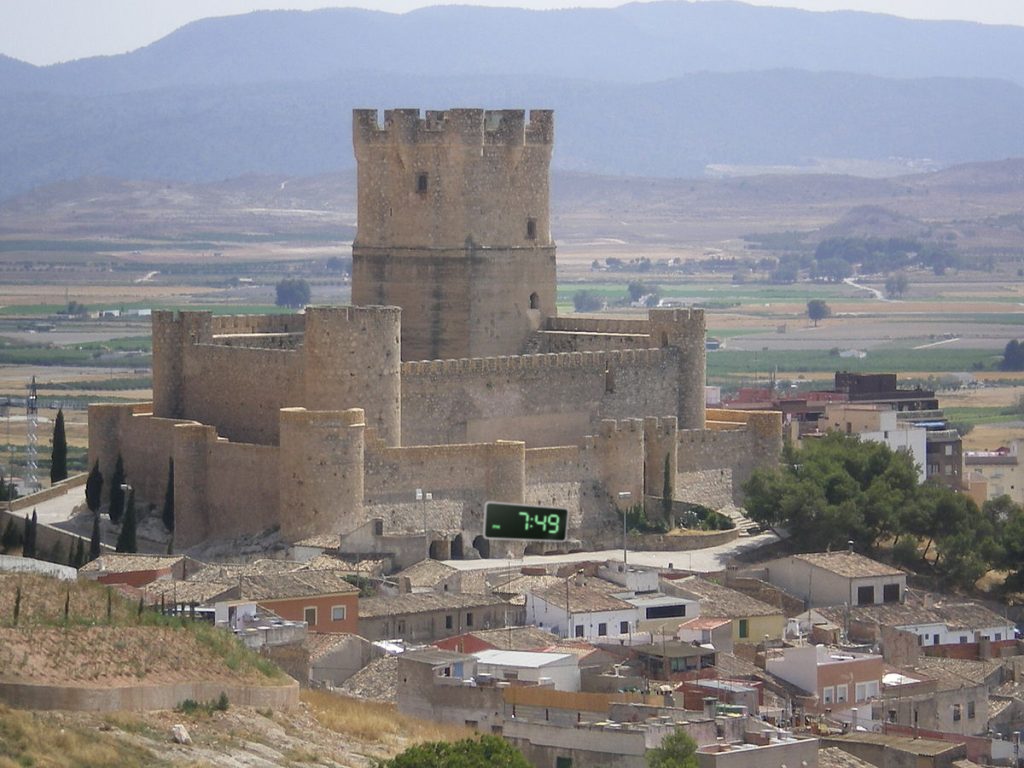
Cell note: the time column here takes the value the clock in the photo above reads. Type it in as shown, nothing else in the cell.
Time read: 7:49
